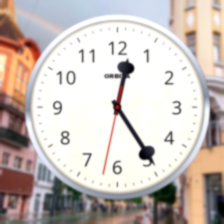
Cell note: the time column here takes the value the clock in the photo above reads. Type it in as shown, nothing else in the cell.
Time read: 12:24:32
